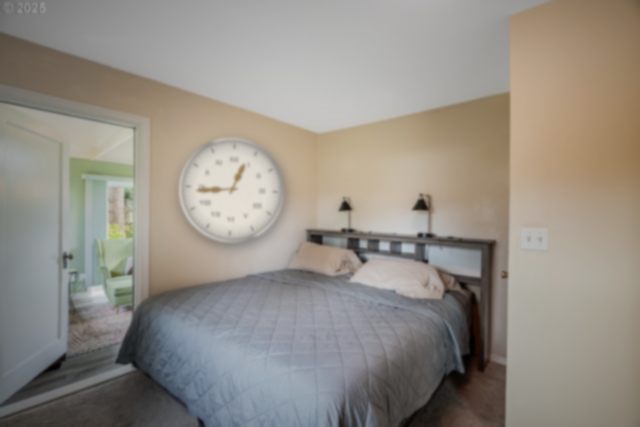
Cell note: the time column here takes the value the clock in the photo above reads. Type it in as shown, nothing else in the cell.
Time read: 12:44
